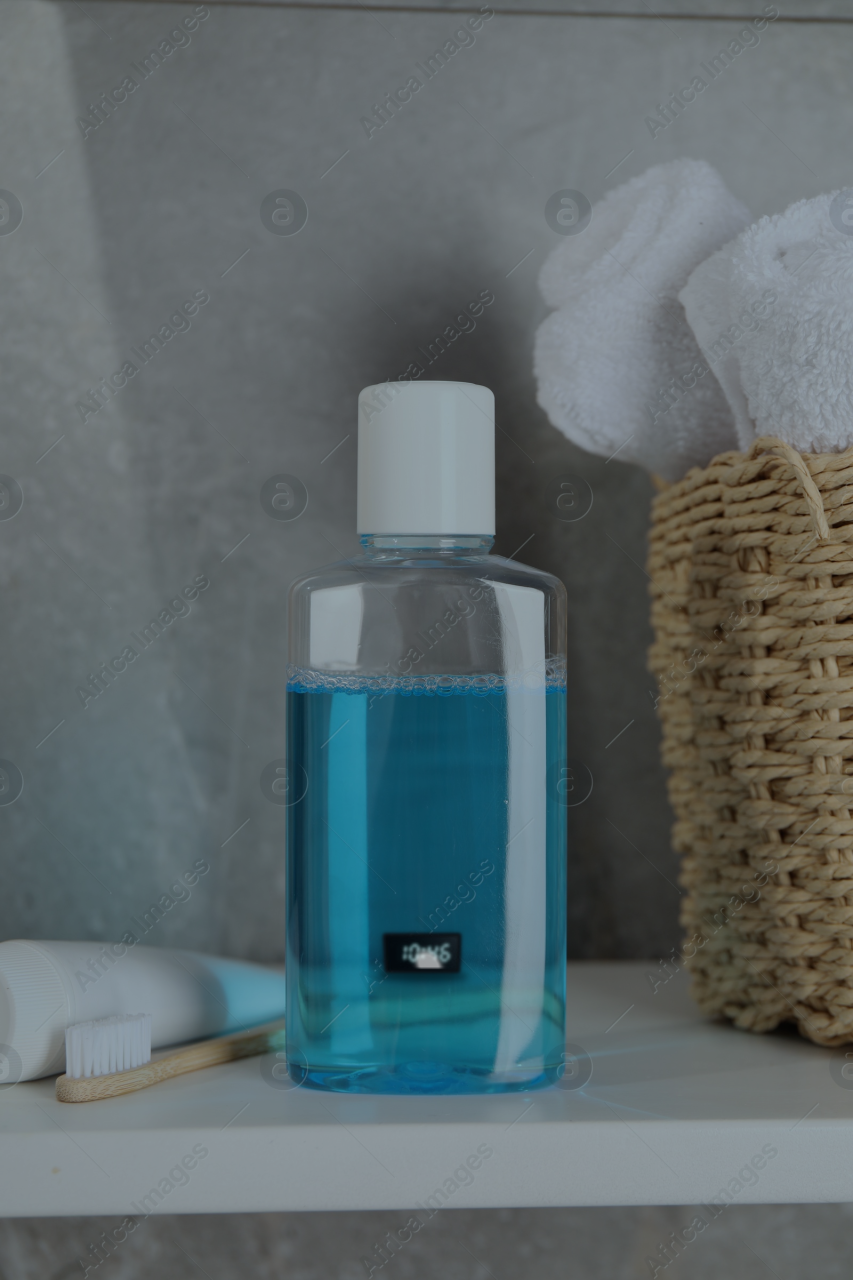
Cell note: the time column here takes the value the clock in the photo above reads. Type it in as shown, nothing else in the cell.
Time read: 10:46
